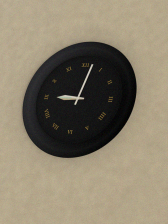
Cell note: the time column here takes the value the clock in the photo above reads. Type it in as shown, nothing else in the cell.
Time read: 9:02
